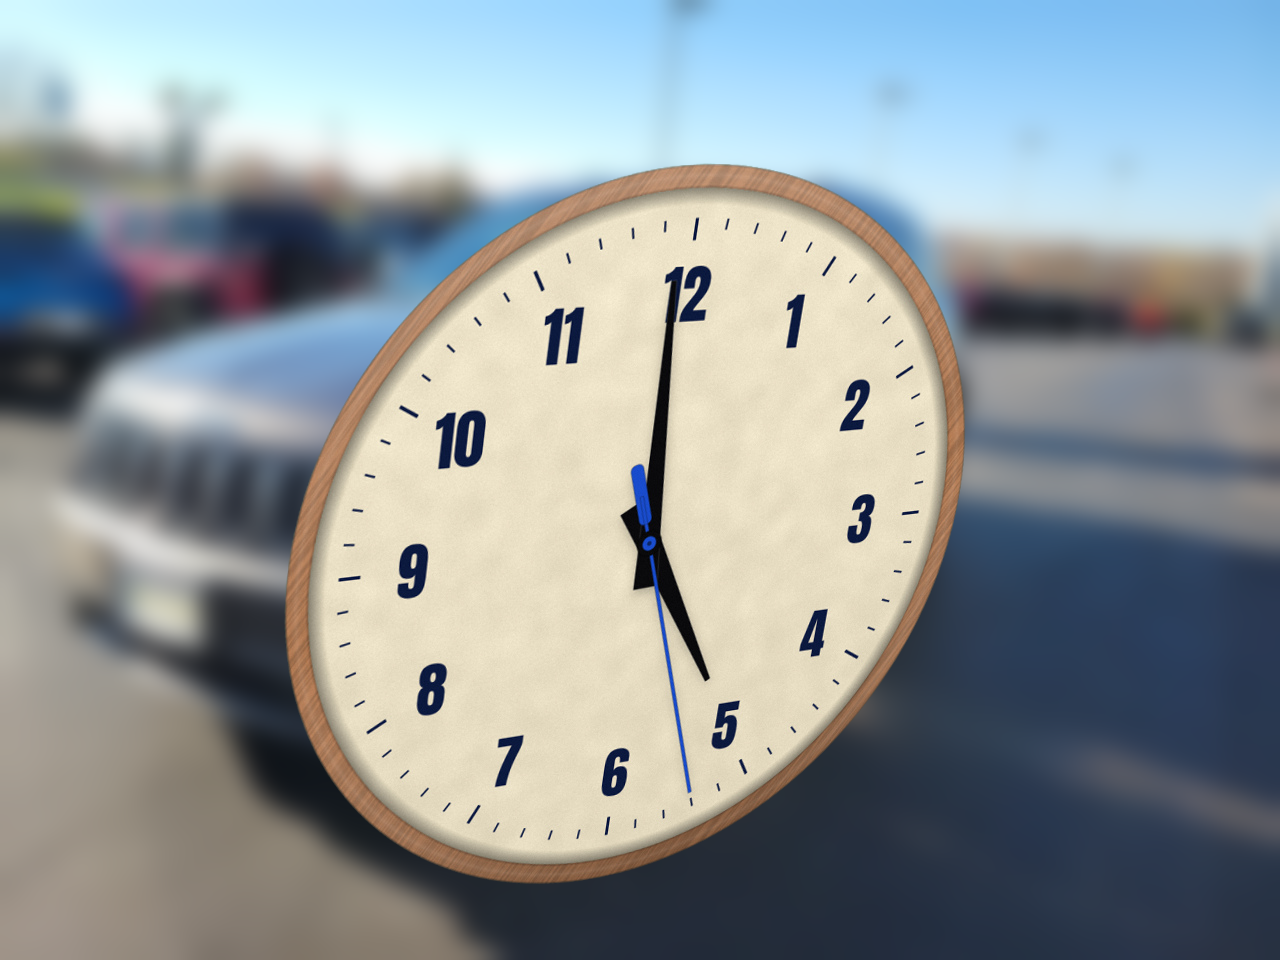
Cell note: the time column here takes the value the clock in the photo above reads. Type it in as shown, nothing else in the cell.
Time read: 4:59:27
